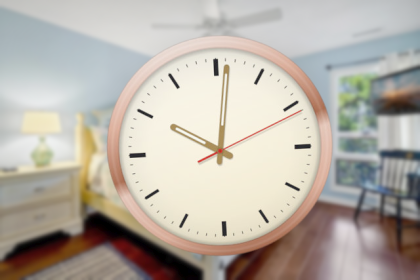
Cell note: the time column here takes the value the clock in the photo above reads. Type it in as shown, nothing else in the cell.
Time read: 10:01:11
